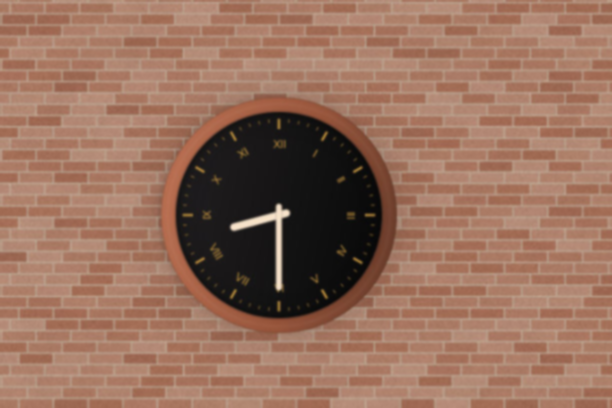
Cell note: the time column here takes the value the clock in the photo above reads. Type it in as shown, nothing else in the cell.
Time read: 8:30
